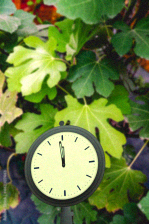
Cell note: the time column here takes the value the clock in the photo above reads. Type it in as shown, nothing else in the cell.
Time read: 11:59
